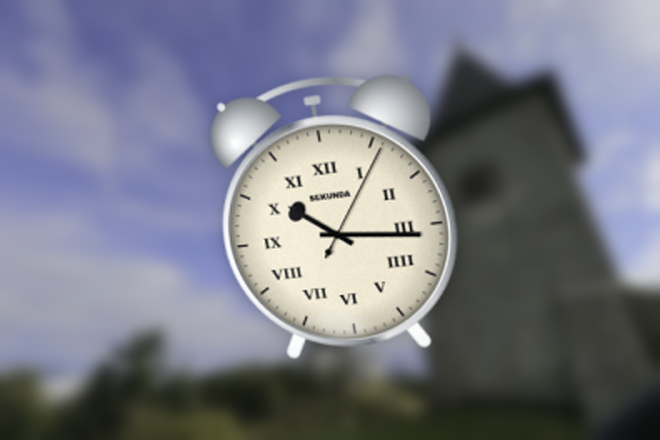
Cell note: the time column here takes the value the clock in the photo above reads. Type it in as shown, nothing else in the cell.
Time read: 10:16:06
